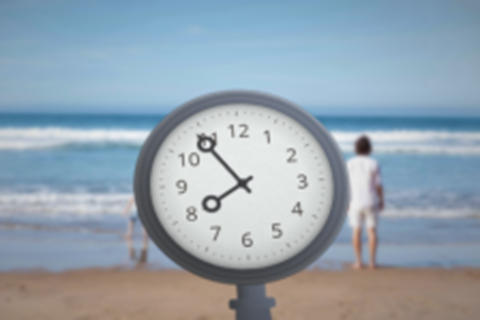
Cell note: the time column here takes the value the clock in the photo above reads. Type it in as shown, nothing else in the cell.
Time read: 7:54
